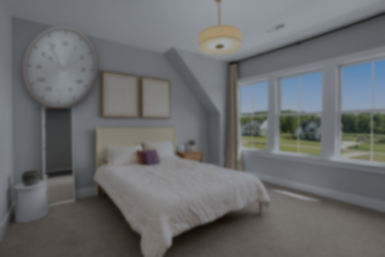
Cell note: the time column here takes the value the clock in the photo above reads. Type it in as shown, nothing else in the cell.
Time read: 9:54
